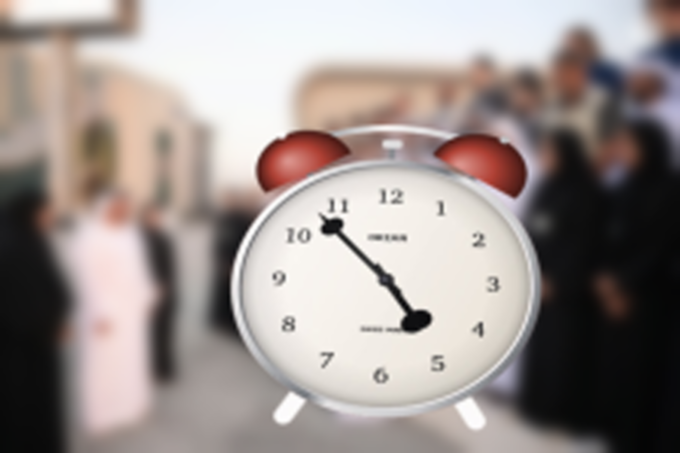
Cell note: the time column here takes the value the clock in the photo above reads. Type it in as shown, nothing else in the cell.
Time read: 4:53
